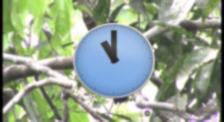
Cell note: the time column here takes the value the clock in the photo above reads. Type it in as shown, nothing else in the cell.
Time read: 11:00
